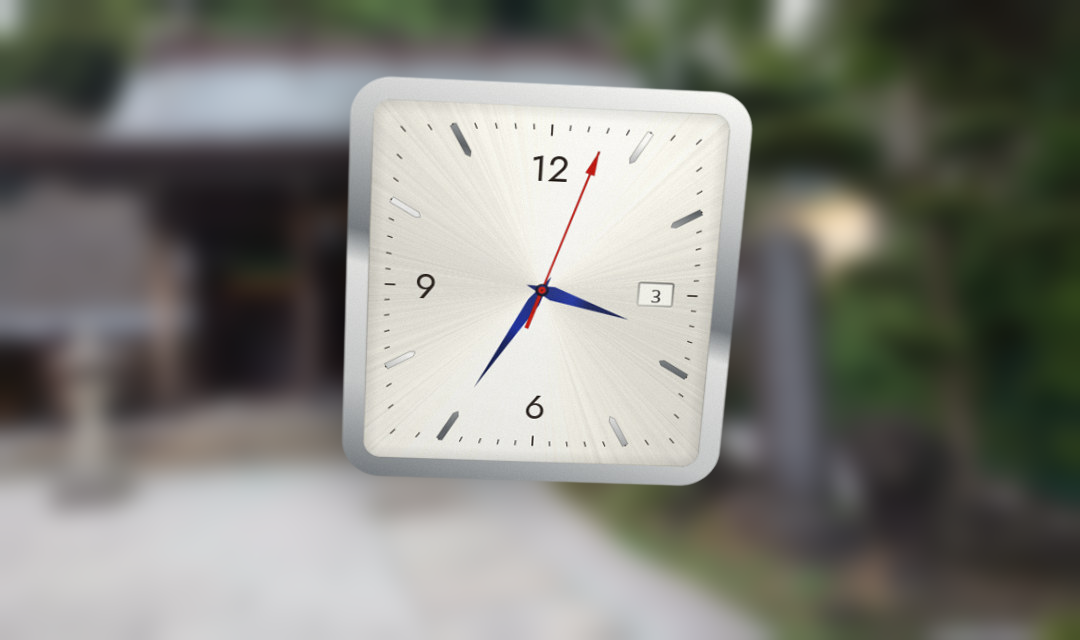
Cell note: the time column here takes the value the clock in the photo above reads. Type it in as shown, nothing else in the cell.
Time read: 3:35:03
